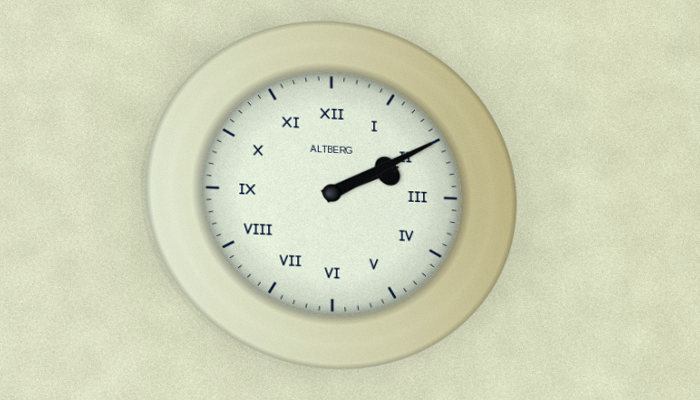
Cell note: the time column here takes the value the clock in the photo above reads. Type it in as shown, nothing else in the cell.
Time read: 2:10
